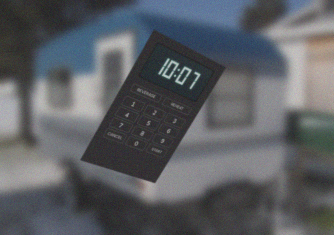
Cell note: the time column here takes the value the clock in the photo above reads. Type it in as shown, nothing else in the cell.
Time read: 10:07
